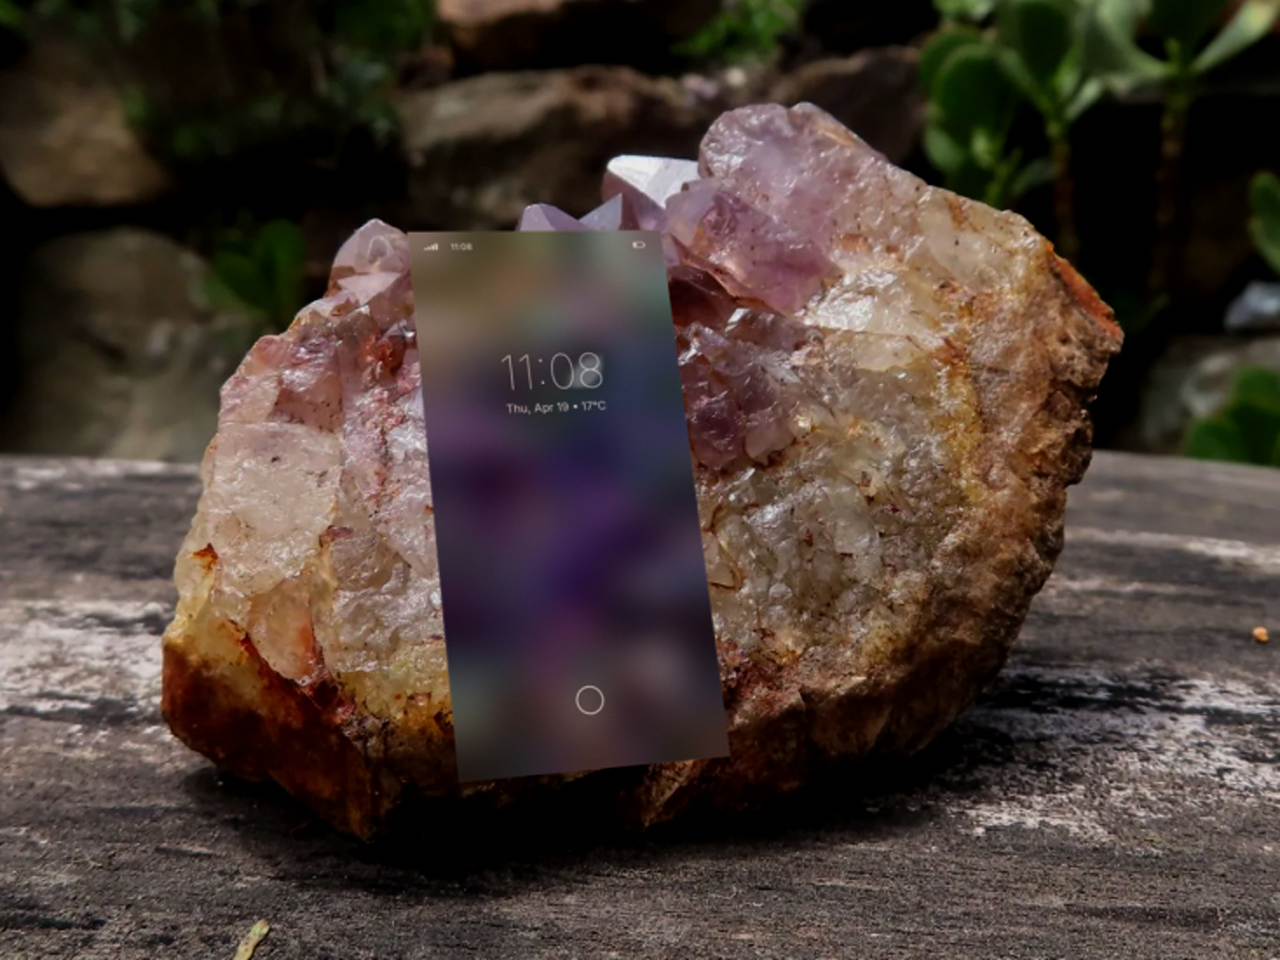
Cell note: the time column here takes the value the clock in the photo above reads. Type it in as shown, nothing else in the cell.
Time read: 11:08
